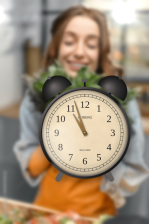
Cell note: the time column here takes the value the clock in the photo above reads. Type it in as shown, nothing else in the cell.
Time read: 10:57
